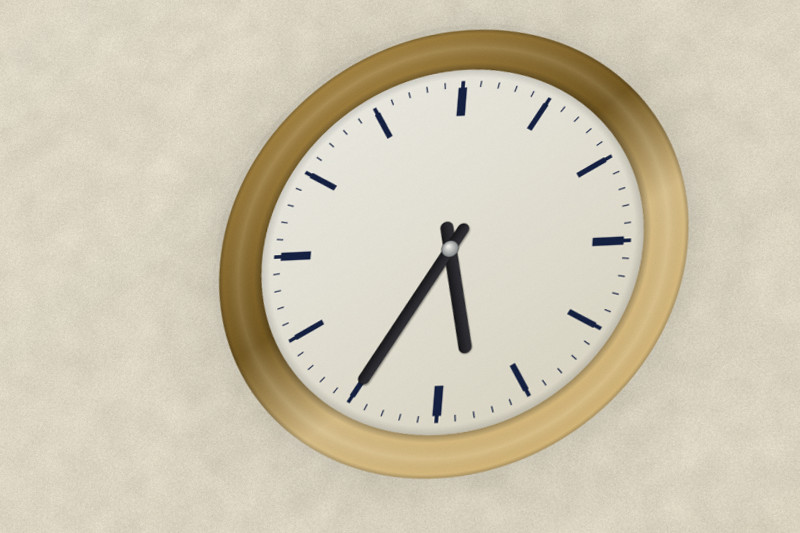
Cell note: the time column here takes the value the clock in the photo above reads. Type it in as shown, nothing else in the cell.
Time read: 5:35
